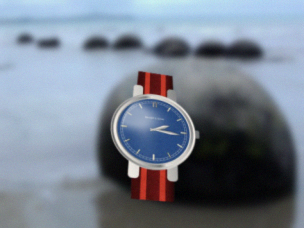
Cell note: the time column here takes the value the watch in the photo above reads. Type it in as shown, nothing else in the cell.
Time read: 2:16
